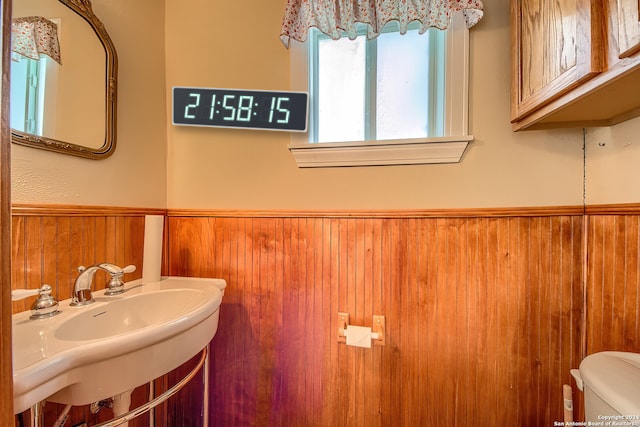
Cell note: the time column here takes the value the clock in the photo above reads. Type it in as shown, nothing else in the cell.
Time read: 21:58:15
